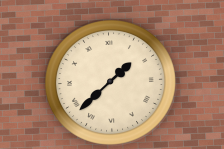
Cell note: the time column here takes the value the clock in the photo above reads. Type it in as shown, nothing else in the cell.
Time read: 1:38
